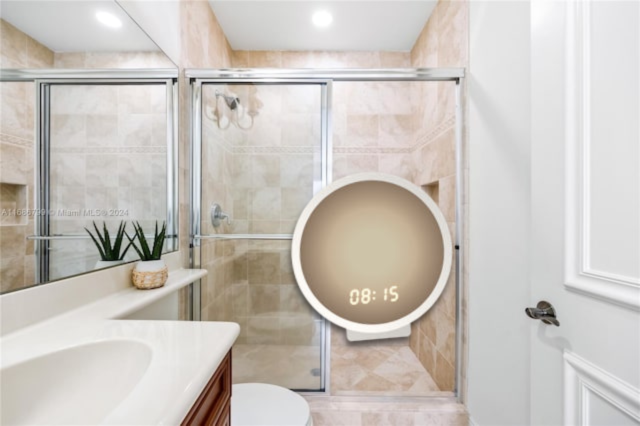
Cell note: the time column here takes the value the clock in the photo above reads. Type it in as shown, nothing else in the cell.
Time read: 8:15
